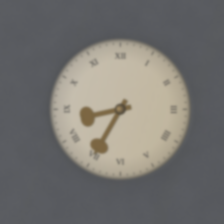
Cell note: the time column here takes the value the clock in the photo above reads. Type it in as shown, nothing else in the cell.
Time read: 8:35
